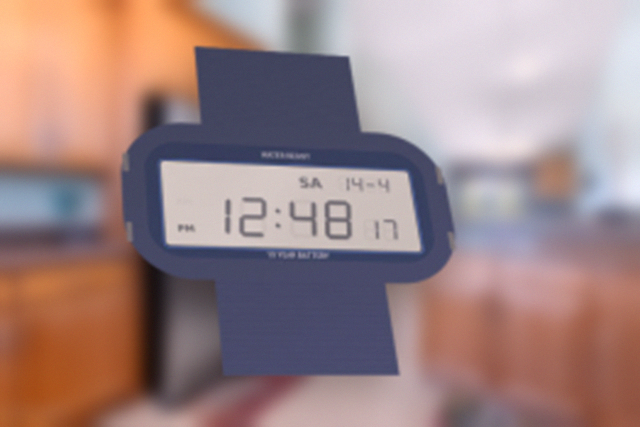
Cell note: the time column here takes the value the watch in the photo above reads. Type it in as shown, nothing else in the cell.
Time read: 12:48:17
